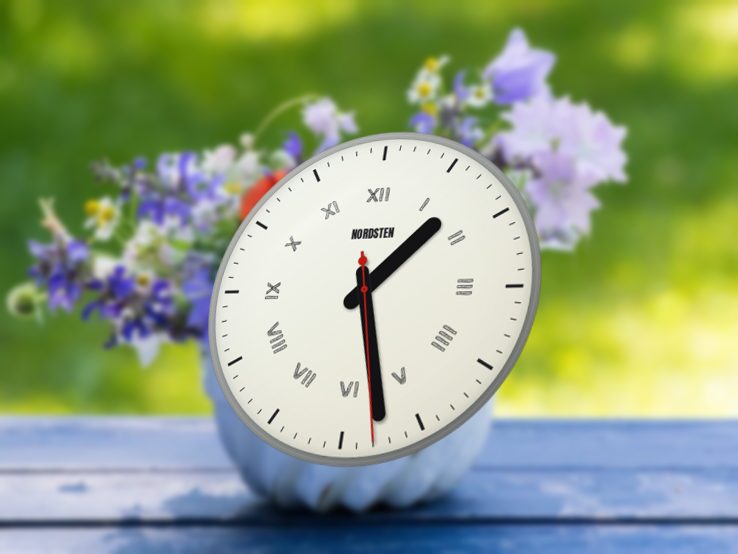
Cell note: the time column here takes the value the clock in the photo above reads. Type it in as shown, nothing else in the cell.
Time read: 1:27:28
